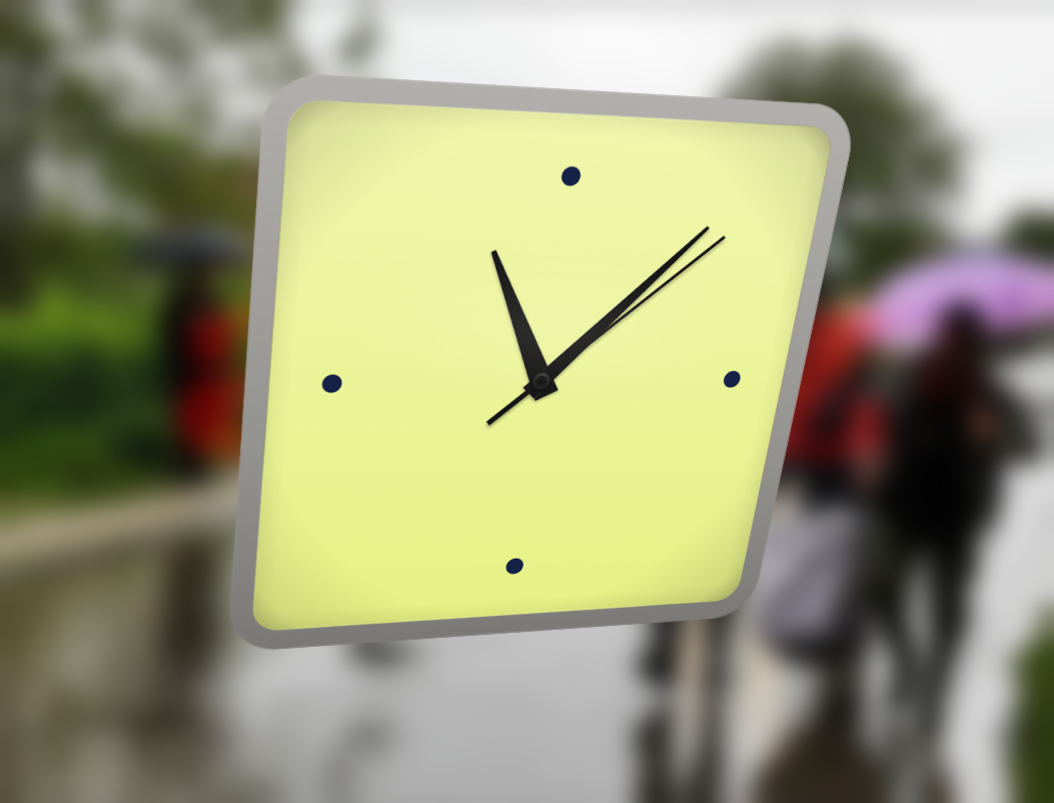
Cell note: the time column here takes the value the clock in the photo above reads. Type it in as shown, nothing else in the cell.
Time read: 11:07:08
